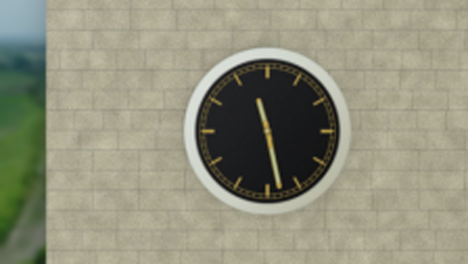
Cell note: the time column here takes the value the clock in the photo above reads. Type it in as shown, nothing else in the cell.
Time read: 11:28
